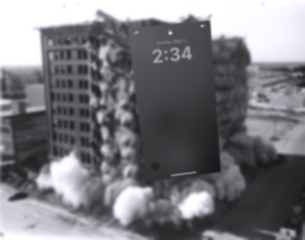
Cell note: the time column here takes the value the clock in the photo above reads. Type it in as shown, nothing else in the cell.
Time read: 2:34
